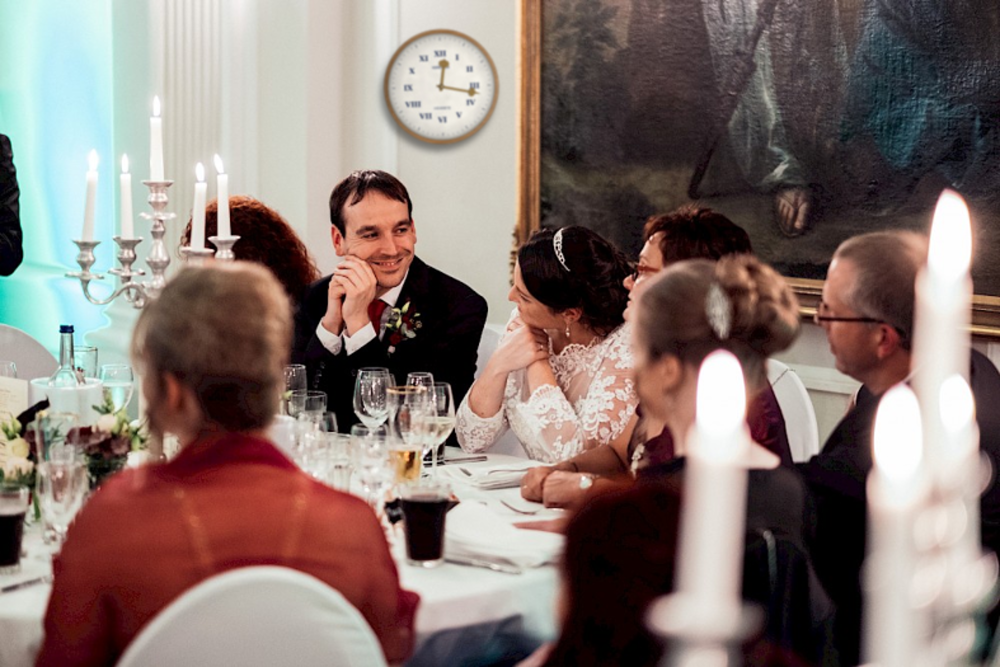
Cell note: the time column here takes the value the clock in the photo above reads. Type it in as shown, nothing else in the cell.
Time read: 12:17
